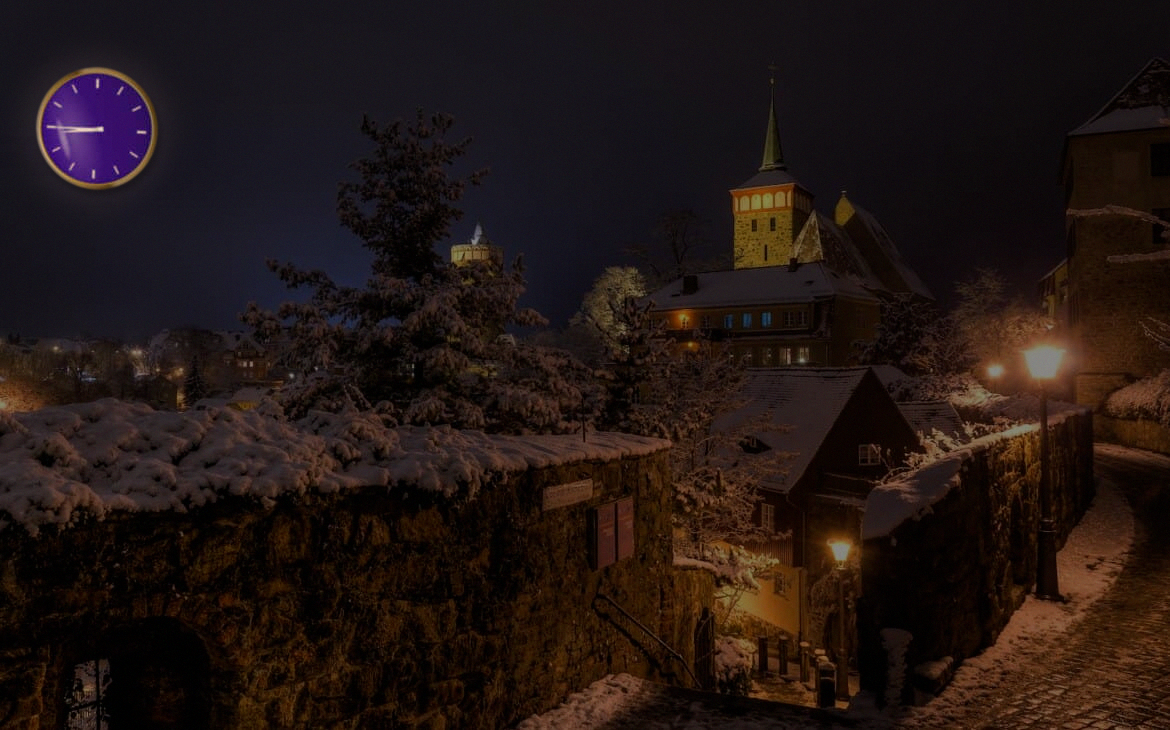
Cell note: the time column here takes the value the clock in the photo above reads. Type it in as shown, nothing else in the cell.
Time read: 8:45
